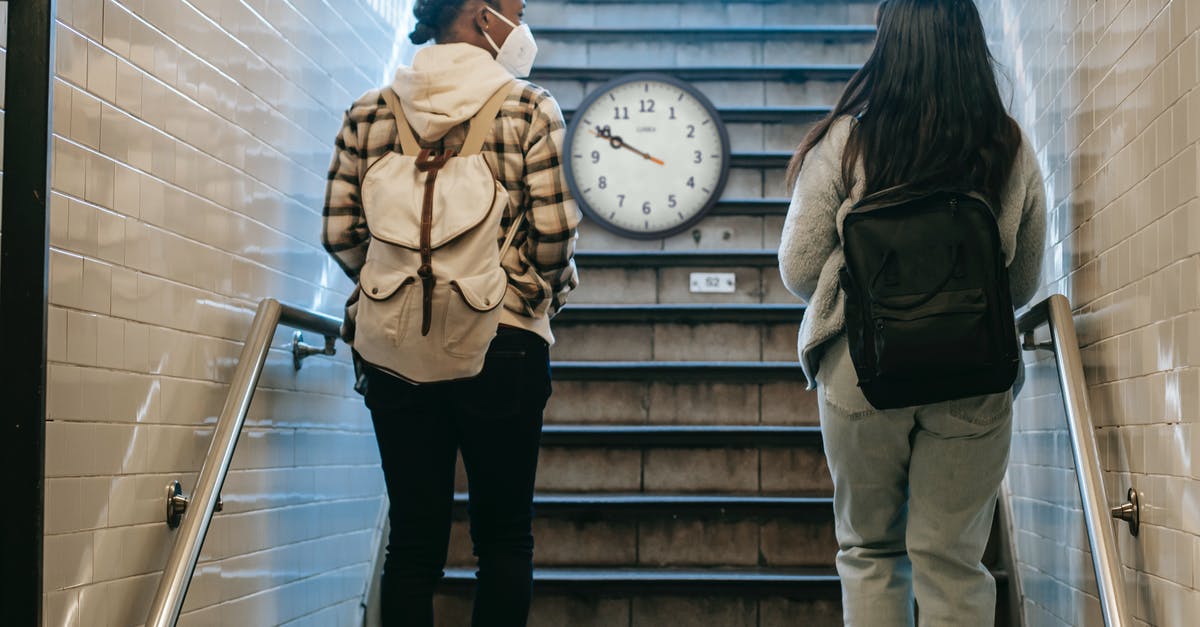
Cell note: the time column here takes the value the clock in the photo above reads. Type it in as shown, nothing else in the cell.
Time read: 9:49:49
